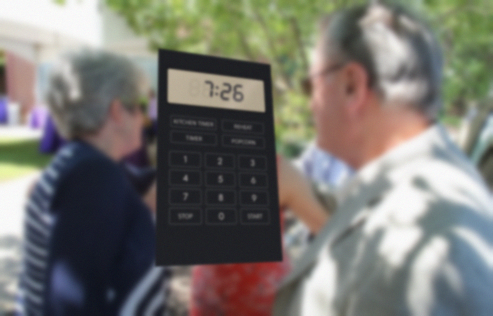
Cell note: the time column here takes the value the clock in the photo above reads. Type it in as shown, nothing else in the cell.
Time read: 7:26
